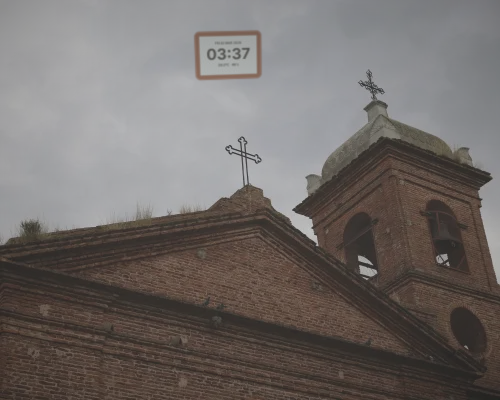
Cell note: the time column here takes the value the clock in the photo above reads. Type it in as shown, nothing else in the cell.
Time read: 3:37
